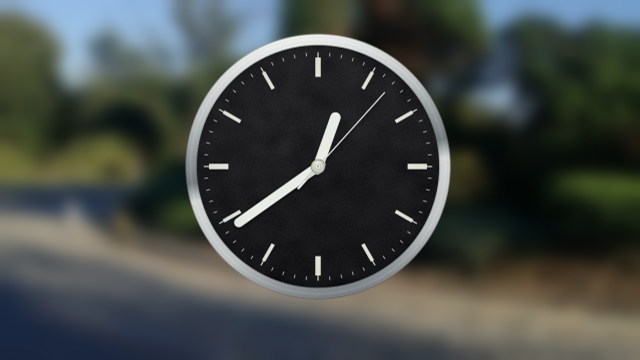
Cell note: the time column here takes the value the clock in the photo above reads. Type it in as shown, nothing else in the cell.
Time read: 12:39:07
